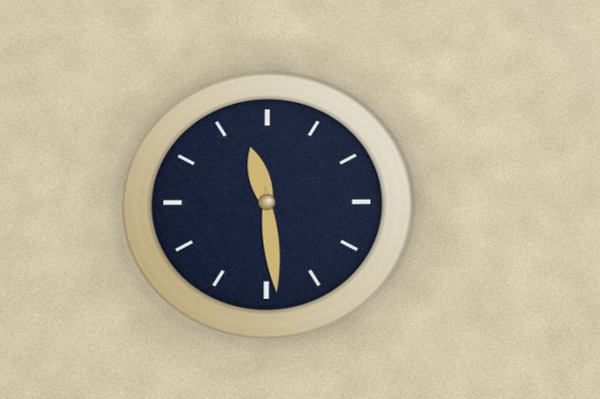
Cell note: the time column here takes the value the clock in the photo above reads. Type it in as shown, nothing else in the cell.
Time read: 11:29
